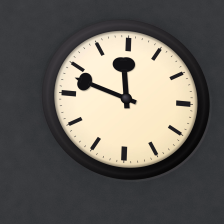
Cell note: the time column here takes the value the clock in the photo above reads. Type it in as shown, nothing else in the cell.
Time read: 11:48
